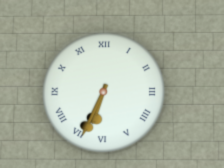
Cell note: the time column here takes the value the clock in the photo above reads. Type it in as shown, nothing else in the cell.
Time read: 6:34
